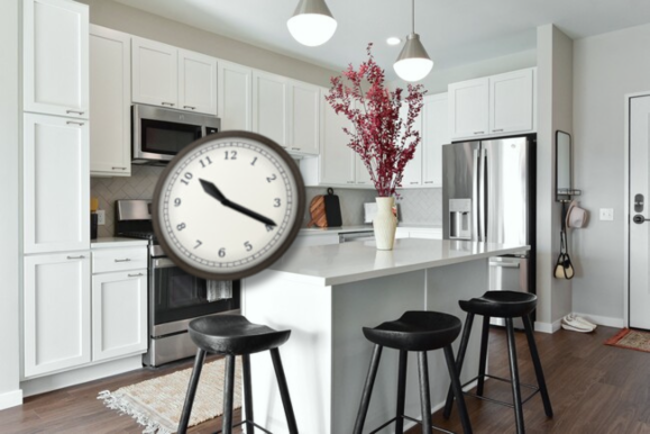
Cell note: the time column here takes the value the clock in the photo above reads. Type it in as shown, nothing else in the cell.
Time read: 10:19
